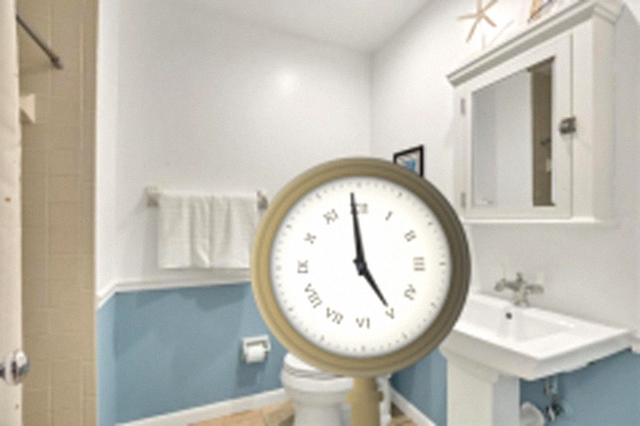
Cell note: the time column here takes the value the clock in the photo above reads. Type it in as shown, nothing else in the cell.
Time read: 4:59
